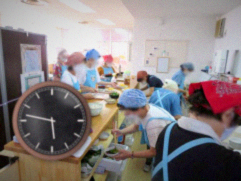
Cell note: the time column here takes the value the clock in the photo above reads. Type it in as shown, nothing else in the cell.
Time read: 5:47
